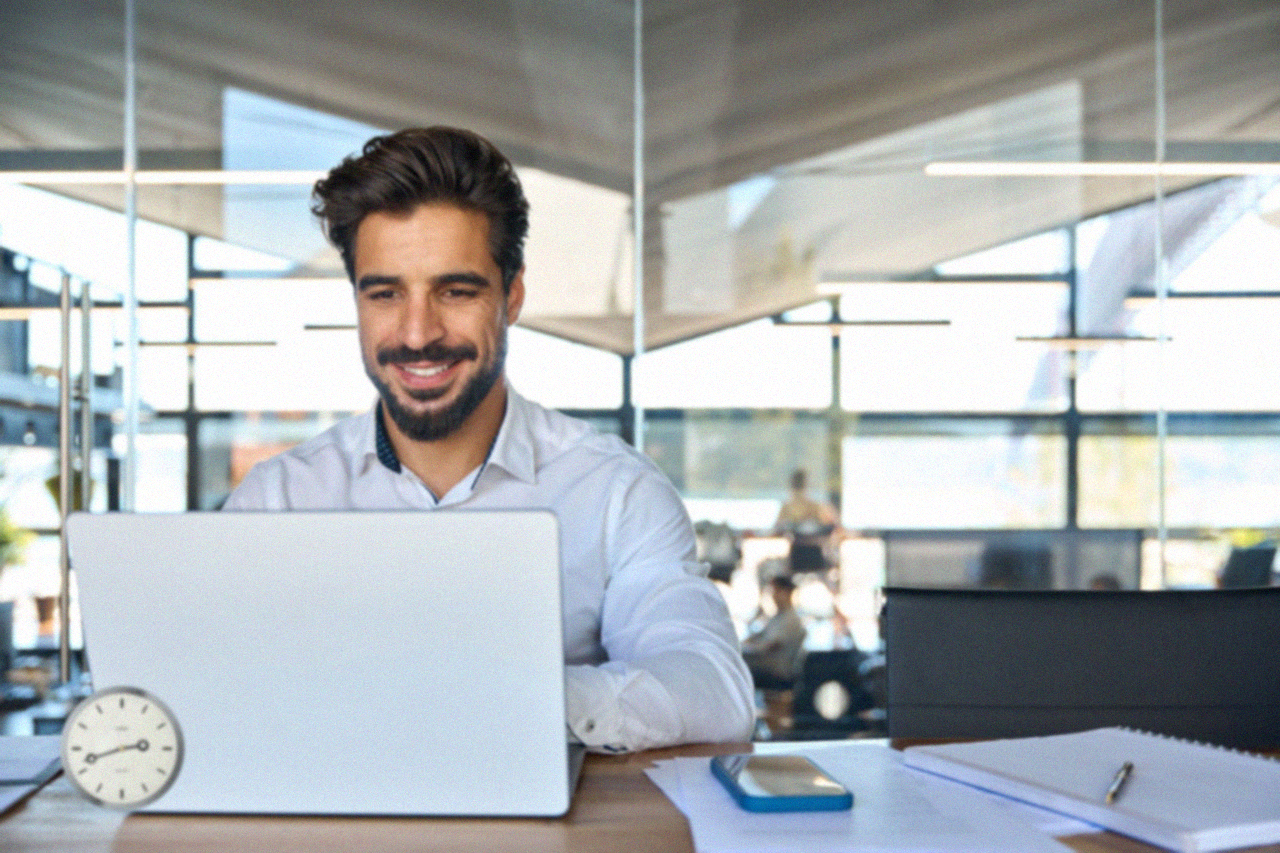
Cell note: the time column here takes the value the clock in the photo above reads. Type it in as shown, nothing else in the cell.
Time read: 2:42
